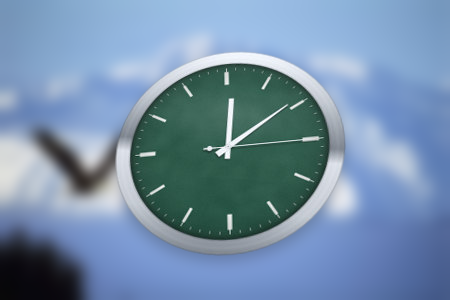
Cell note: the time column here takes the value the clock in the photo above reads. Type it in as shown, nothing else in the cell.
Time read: 12:09:15
